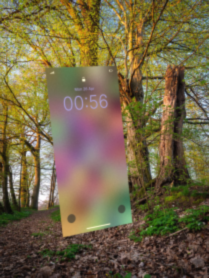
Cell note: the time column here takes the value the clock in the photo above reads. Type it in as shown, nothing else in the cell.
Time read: 0:56
